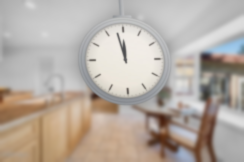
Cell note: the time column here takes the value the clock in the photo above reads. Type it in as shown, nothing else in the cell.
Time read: 11:58
